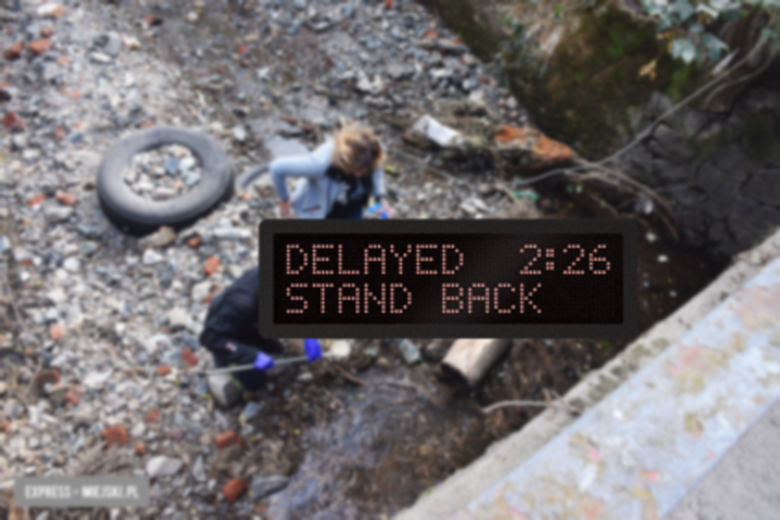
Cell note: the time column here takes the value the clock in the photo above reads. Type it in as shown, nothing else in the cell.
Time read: 2:26
